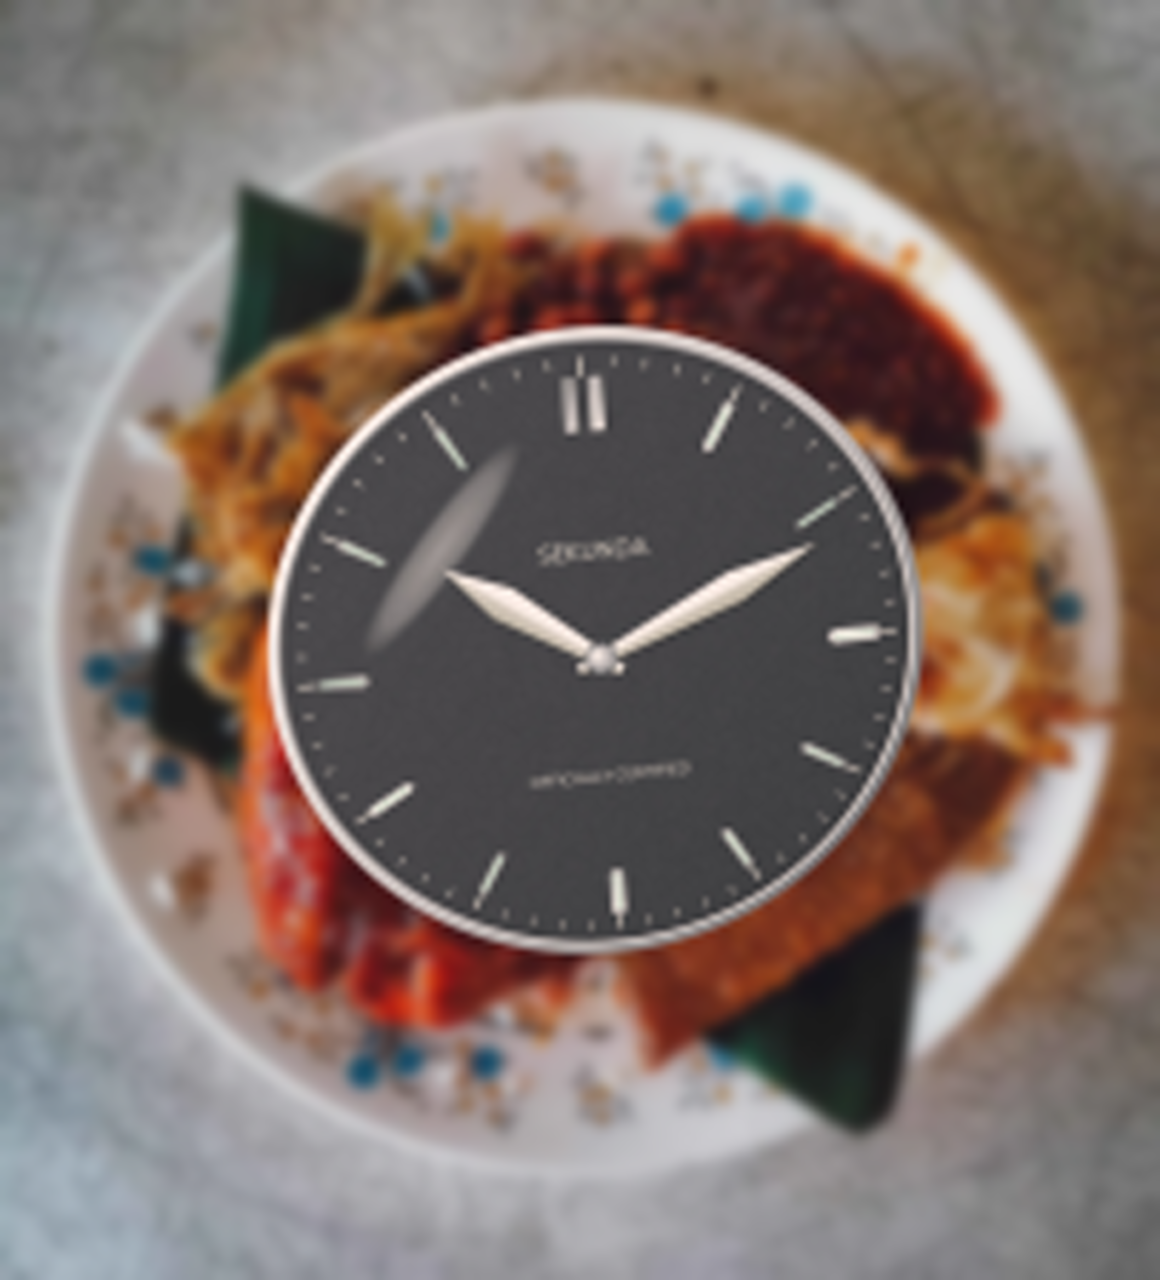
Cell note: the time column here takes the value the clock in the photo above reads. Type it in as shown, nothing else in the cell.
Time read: 10:11
